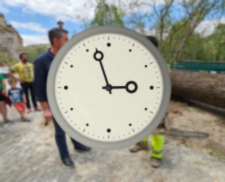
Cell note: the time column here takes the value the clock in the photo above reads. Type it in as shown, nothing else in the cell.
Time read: 2:57
